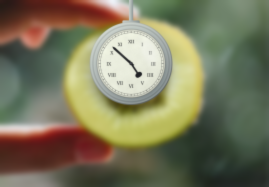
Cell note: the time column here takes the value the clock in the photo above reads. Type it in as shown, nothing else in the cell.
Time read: 4:52
